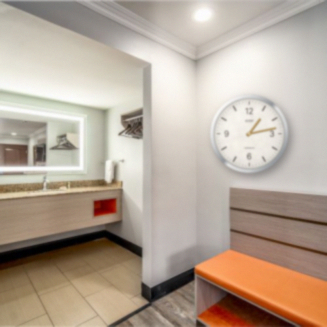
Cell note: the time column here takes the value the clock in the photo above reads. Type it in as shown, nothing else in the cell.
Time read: 1:13
